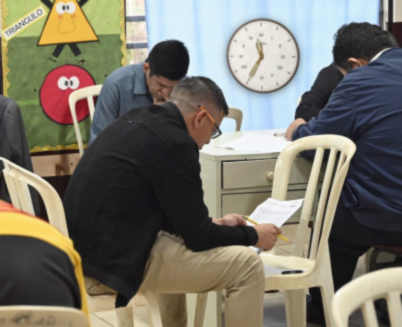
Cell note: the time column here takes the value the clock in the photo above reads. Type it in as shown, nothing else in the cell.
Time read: 11:35
